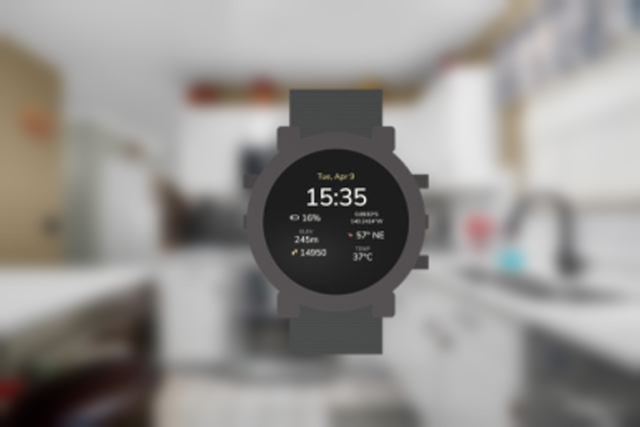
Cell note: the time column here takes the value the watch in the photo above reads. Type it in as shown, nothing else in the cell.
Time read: 15:35
